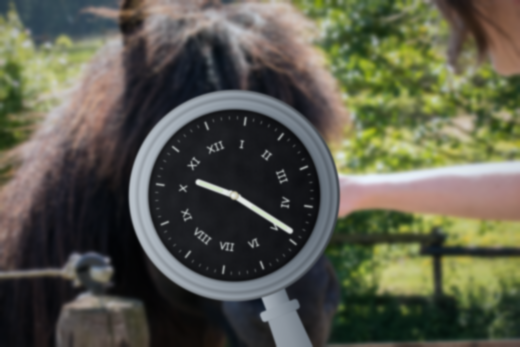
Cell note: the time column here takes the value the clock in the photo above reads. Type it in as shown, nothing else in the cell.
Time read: 10:24
